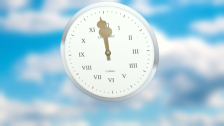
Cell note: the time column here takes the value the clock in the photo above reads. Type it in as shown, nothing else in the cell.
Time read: 11:59
